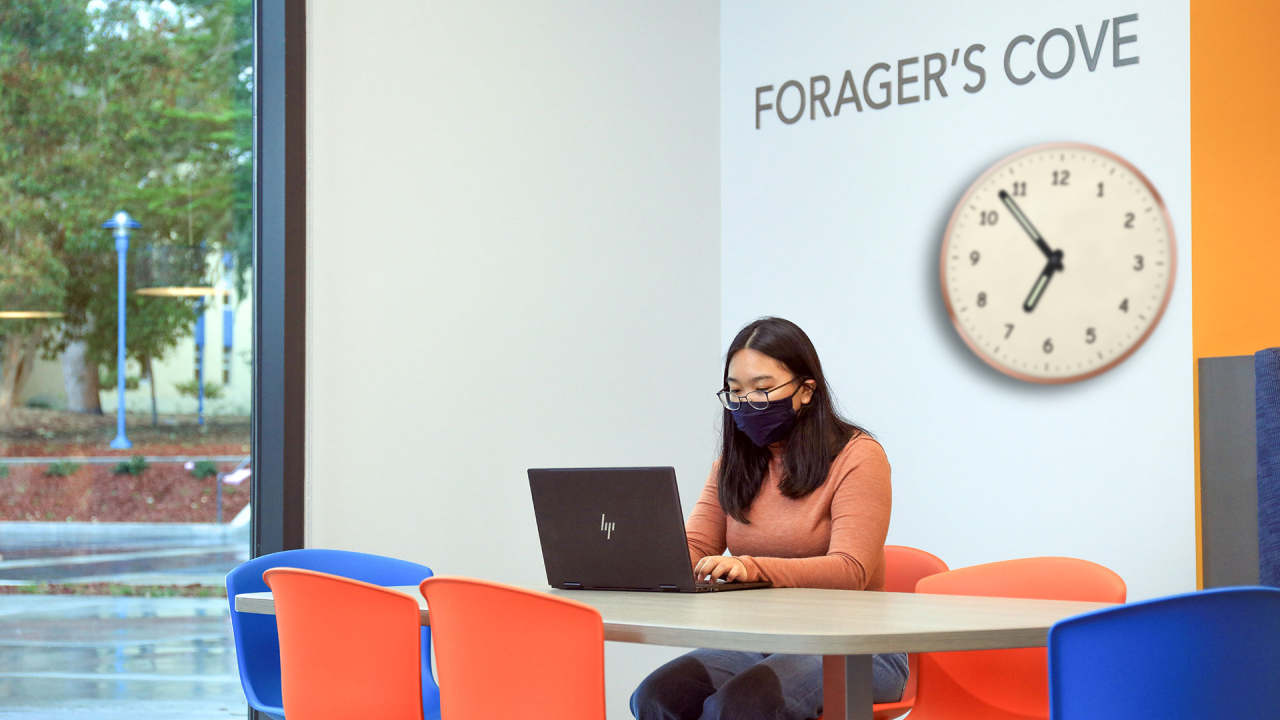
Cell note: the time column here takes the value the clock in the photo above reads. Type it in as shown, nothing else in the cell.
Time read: 6:53
